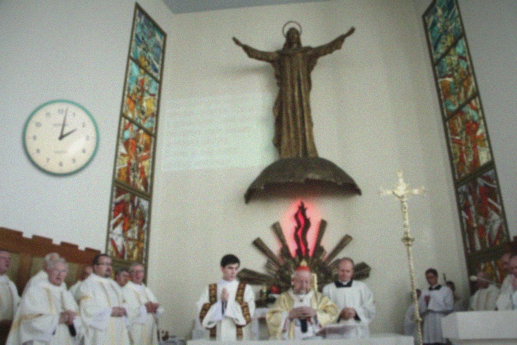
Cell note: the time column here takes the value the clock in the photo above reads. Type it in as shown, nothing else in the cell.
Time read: 2:02
